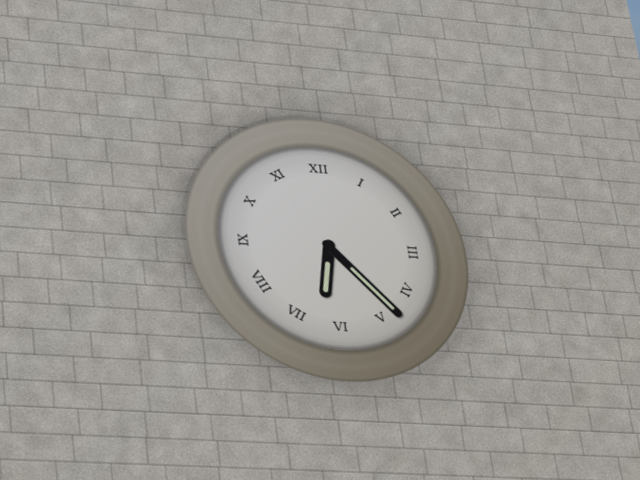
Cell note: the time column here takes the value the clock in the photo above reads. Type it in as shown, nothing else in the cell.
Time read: 6:23
